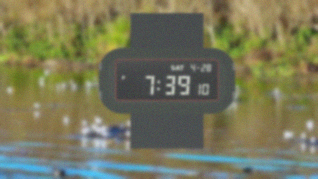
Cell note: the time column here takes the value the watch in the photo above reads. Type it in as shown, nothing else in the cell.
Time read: 7:39
